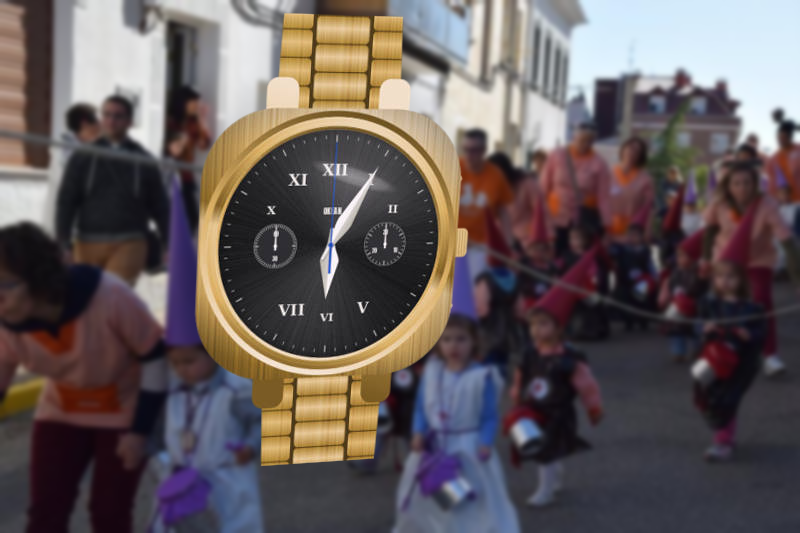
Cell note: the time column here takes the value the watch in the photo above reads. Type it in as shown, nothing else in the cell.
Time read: 6:05
